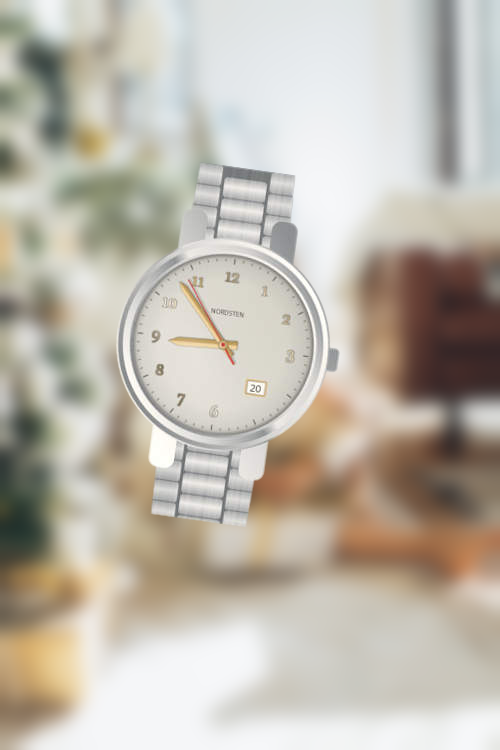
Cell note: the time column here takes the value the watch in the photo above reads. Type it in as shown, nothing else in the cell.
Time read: 8:52:54
